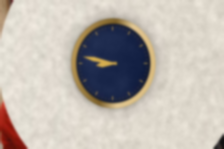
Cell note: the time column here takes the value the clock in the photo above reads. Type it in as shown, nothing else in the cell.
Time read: 8:47
